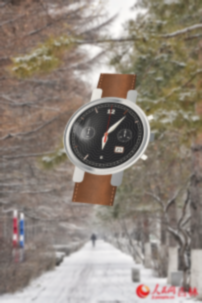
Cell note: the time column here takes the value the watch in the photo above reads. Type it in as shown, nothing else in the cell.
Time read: 6:06
